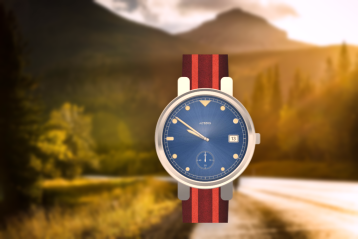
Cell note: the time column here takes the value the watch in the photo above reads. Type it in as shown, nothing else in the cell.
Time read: 9:51
